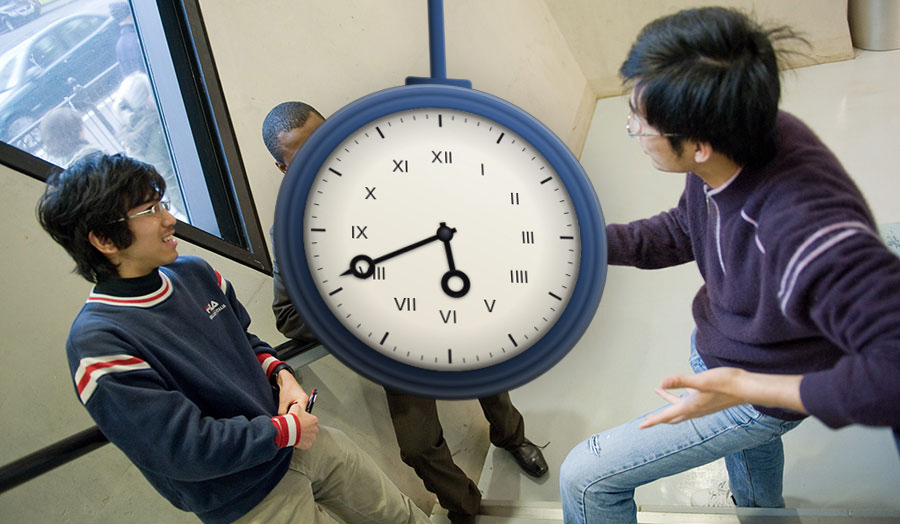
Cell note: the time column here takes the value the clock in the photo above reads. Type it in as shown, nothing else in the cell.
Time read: 5:41
